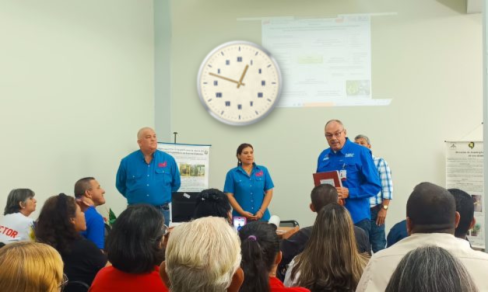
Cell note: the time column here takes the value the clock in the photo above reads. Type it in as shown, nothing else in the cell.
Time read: 12:48
